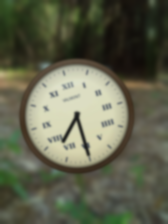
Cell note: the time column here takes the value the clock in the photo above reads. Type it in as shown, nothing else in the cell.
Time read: 7:30
